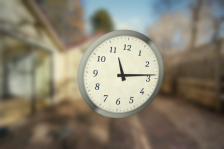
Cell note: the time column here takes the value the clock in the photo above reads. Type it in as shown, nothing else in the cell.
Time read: 11:14
